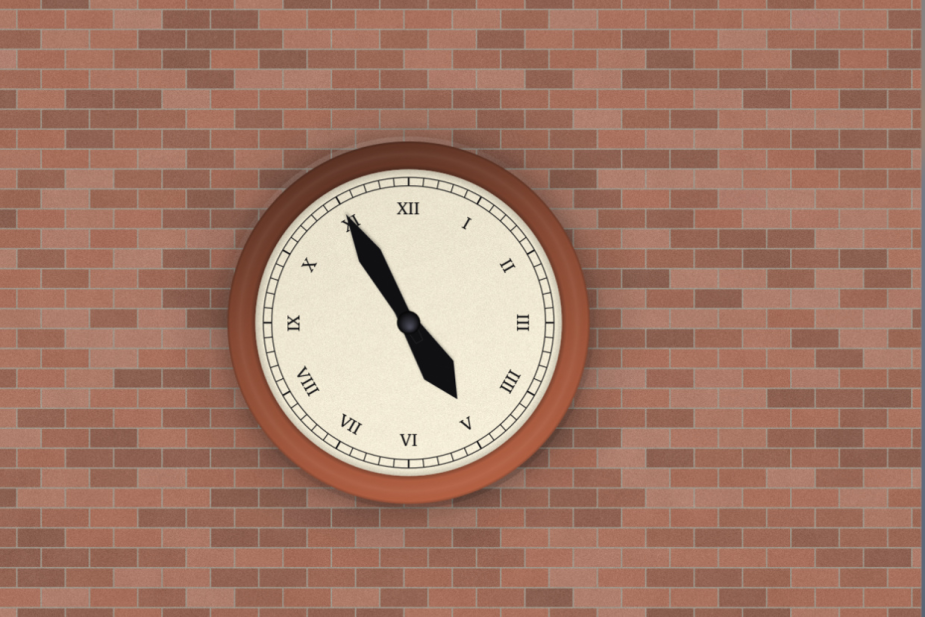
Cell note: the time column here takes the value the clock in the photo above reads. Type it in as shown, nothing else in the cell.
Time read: 4:55
